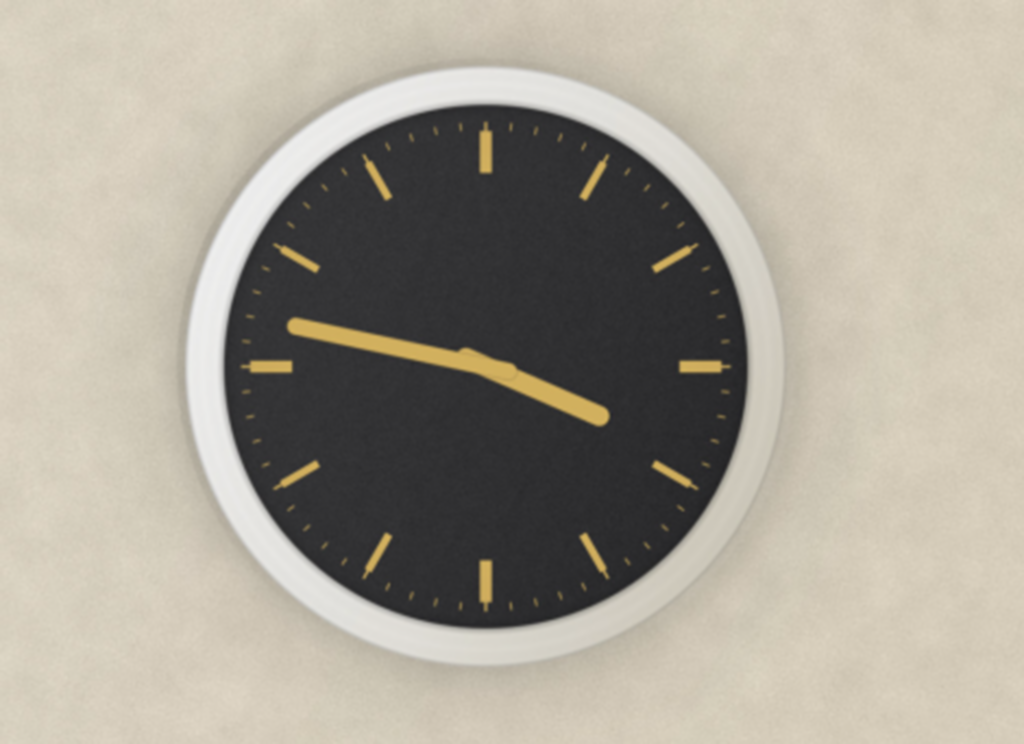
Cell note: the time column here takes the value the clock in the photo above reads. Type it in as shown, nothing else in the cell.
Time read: 3:47
